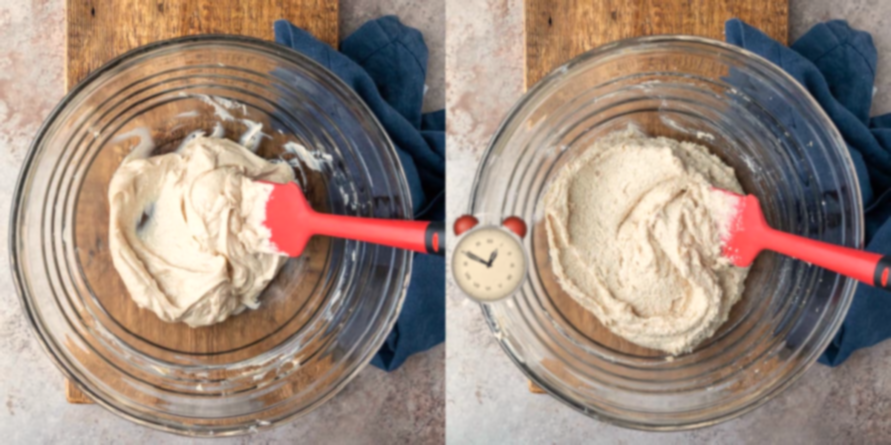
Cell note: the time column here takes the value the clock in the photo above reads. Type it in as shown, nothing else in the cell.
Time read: 12:49
